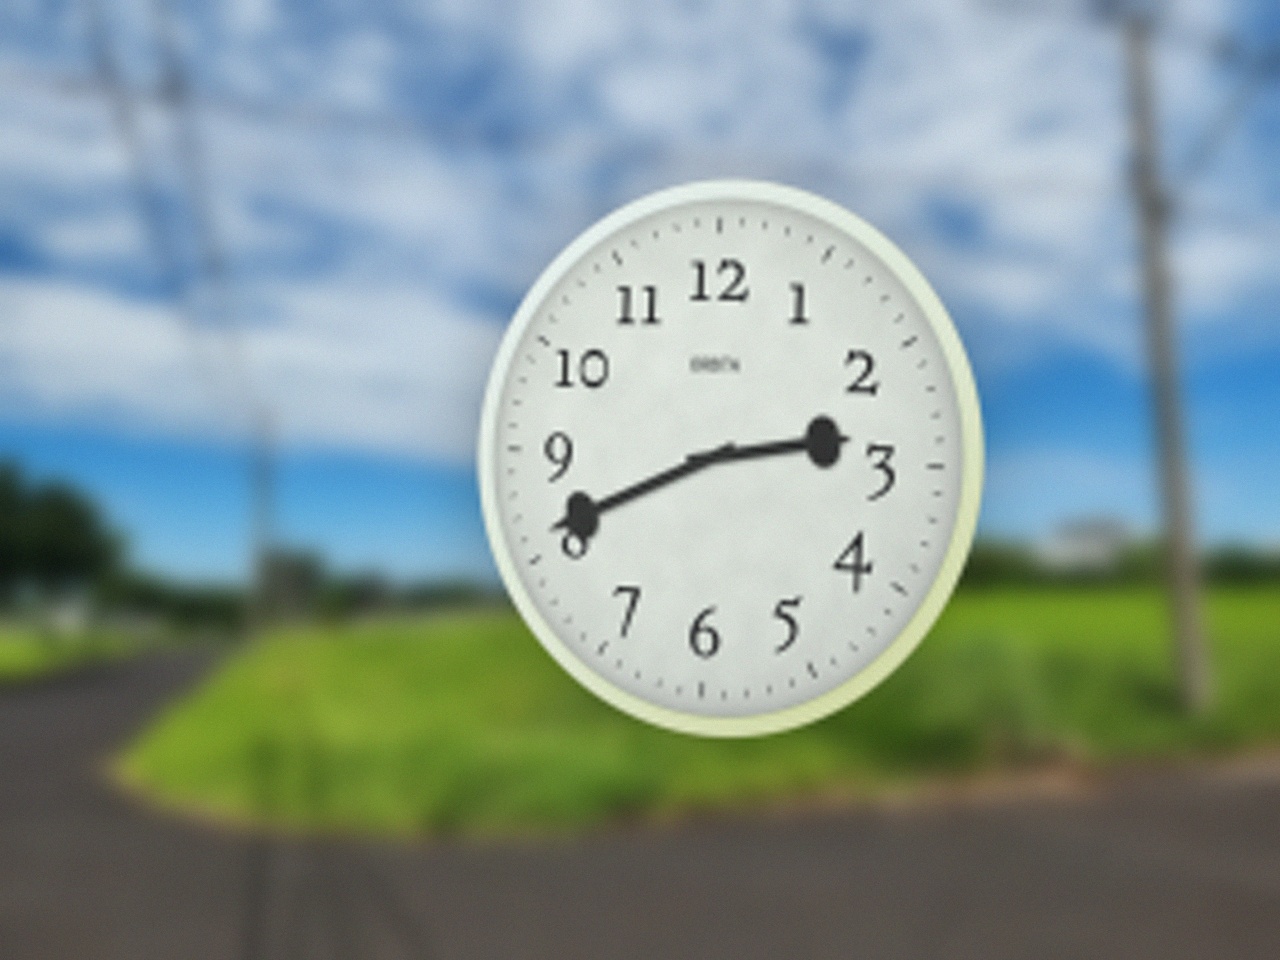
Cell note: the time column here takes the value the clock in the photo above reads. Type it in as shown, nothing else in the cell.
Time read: 2:41
